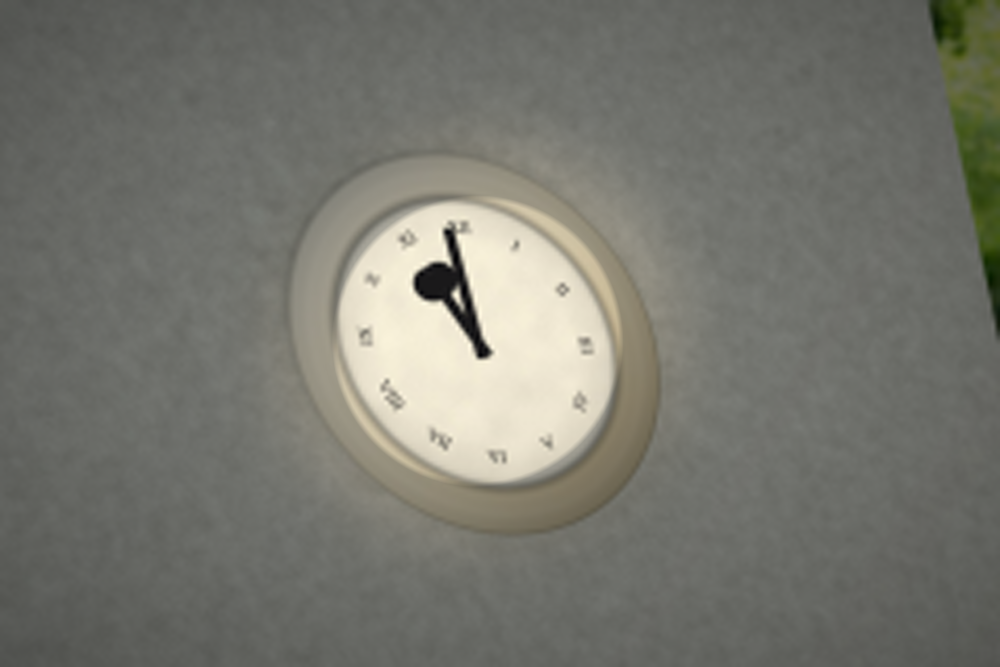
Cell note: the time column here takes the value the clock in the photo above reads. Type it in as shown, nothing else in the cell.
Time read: 10:59
